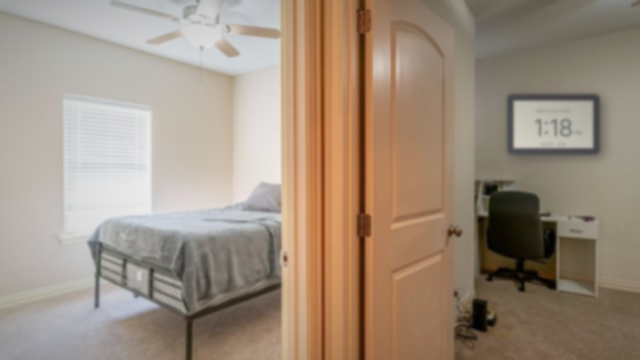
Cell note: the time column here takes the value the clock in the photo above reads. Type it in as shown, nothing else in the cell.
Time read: 1:18
